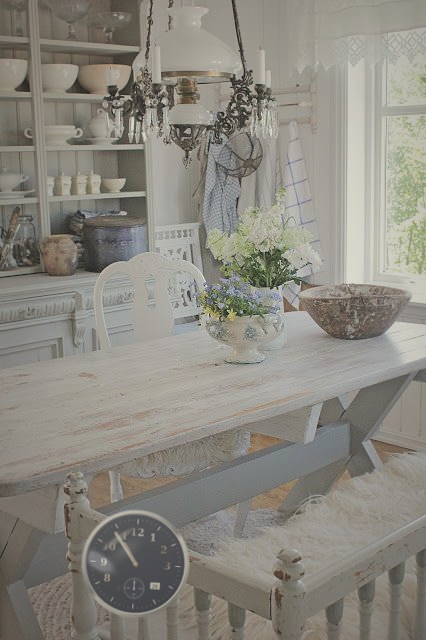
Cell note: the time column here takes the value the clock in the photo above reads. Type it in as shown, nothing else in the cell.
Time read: 10:54
